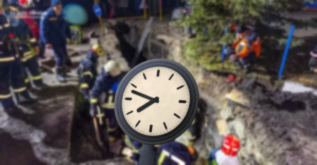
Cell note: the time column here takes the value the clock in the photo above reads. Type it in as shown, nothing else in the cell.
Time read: 7:48
